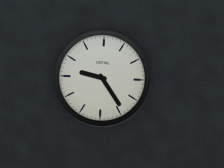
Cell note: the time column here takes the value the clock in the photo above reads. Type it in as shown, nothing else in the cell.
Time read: 9:24
